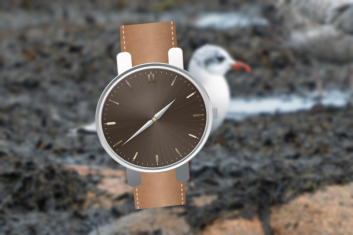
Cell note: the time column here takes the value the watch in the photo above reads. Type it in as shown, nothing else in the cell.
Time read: 1:39
